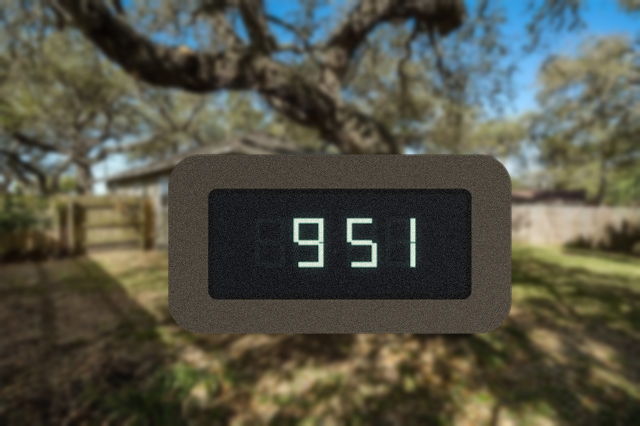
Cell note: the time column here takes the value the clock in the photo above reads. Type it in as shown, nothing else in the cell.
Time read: 9:51
